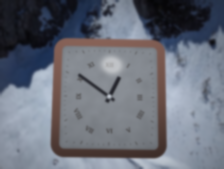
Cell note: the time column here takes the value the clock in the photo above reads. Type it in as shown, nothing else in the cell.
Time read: 12:51
